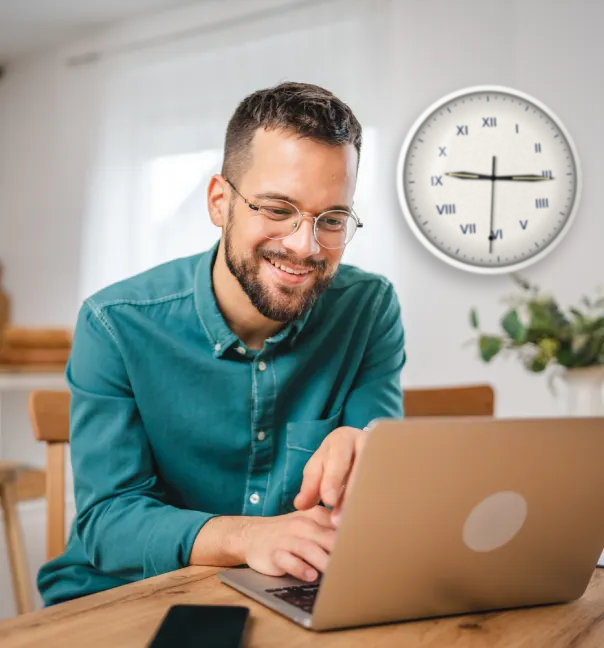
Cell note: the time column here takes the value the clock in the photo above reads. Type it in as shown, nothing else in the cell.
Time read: 9:15:31
